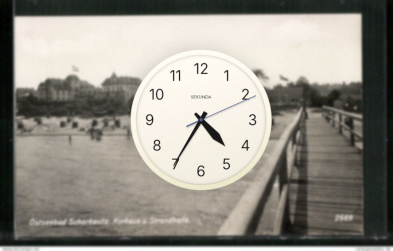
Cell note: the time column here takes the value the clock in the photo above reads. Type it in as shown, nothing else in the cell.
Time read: 4:35:11
